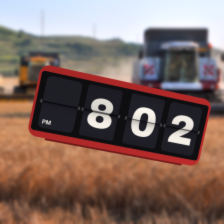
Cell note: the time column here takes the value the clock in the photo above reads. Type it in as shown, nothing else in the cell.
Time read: 8:02
